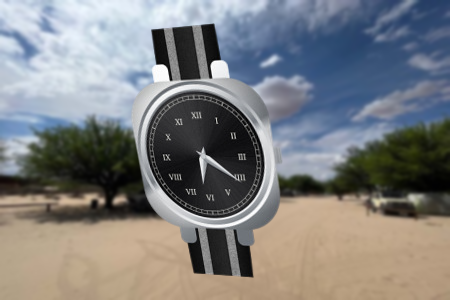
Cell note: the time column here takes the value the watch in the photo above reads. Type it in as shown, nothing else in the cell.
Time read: 6:21
